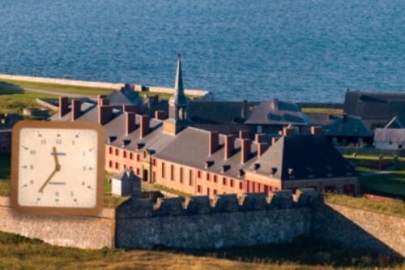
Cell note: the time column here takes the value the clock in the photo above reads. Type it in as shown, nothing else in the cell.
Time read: 11:36
